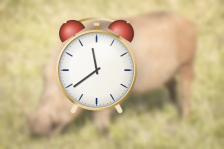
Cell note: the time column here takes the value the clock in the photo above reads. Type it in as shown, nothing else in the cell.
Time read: 11:39
